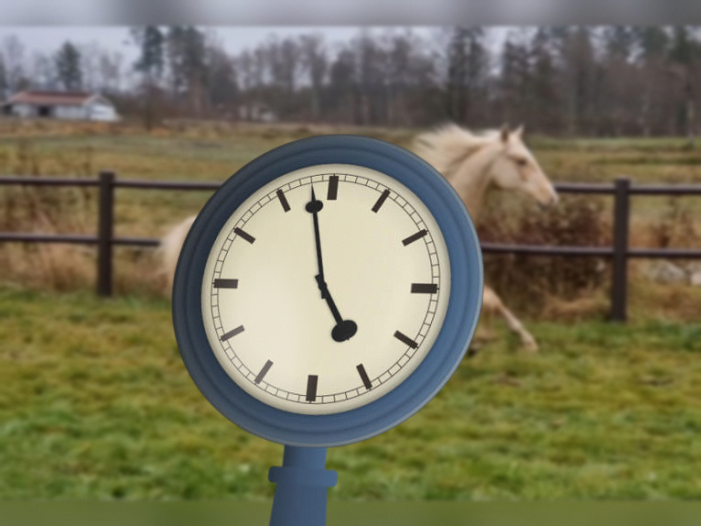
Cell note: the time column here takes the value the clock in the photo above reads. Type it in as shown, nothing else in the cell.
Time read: 4:58
